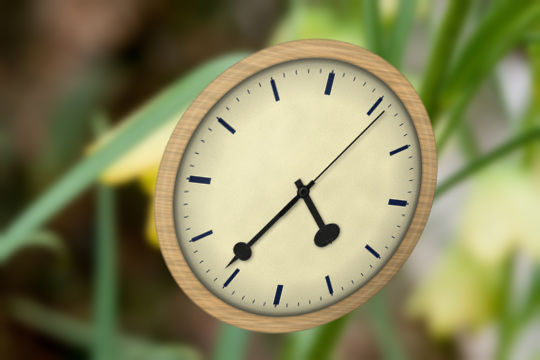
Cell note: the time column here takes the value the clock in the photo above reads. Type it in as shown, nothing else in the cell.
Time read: 4:36:06
